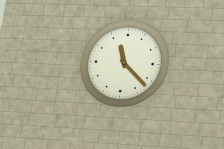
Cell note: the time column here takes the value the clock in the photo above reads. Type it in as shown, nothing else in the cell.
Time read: 11:22
